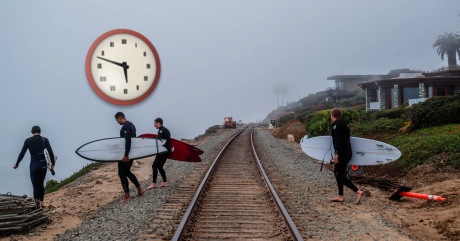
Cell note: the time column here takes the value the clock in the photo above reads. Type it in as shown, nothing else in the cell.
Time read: 5:48
